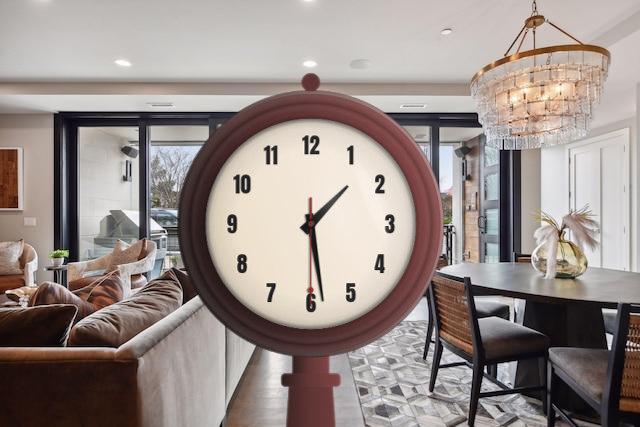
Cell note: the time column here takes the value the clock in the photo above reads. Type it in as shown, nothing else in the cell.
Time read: 1:28:30
